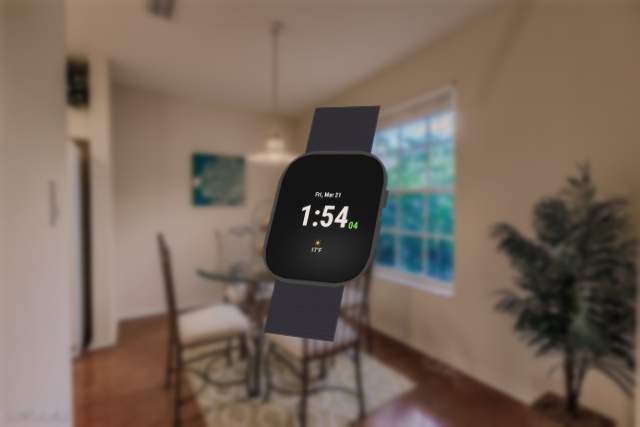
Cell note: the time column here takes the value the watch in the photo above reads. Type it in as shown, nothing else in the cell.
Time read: 1:54:04
